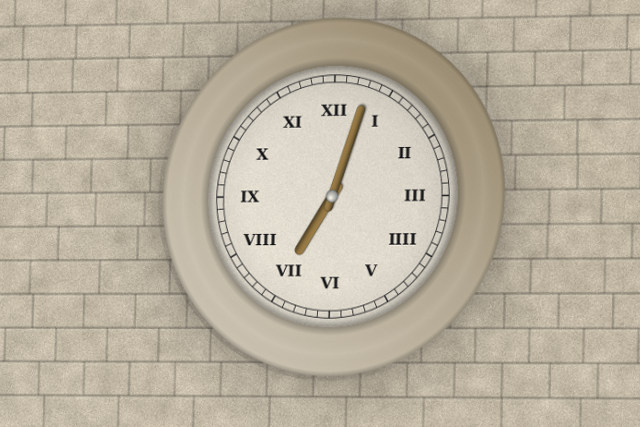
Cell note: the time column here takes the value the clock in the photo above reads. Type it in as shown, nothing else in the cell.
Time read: 7:03
